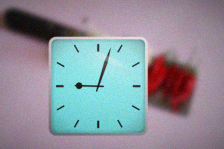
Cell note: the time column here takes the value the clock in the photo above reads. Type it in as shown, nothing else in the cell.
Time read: 9:03
